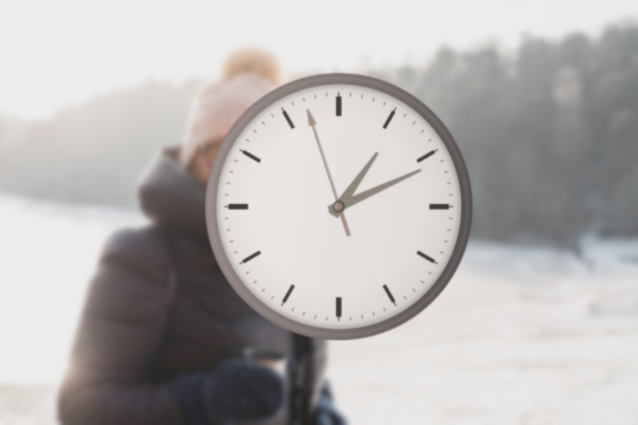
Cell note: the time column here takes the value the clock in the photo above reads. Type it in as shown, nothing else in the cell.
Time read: 1:10:57
